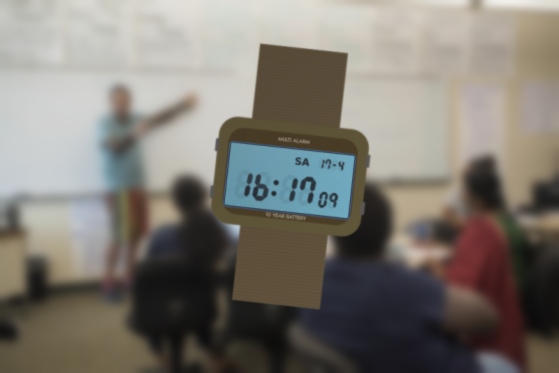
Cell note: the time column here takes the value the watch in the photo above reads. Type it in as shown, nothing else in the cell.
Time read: 16:17:09
